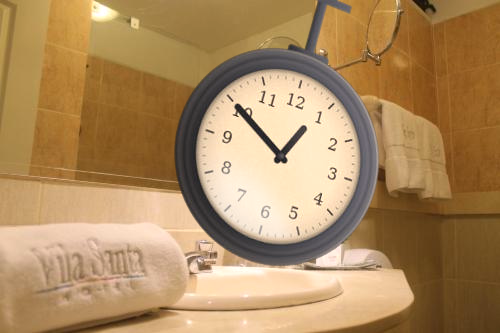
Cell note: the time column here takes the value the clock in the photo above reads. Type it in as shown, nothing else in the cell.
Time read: 12:50
